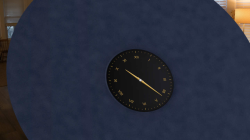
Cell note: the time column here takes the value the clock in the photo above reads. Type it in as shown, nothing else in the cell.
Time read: 10:22
